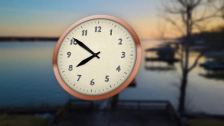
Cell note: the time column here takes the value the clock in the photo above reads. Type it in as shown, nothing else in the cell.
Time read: 7:51
